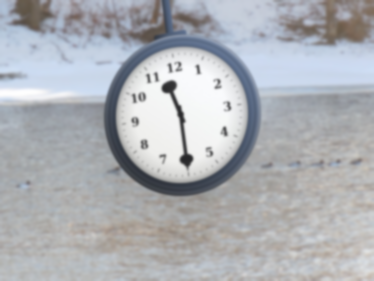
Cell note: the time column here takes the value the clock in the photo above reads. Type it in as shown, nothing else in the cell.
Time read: 11:30
